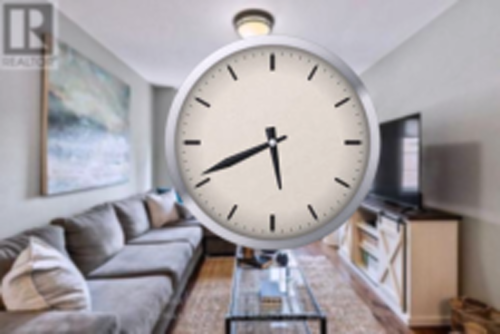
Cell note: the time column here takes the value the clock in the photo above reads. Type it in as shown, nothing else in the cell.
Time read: 5:41
